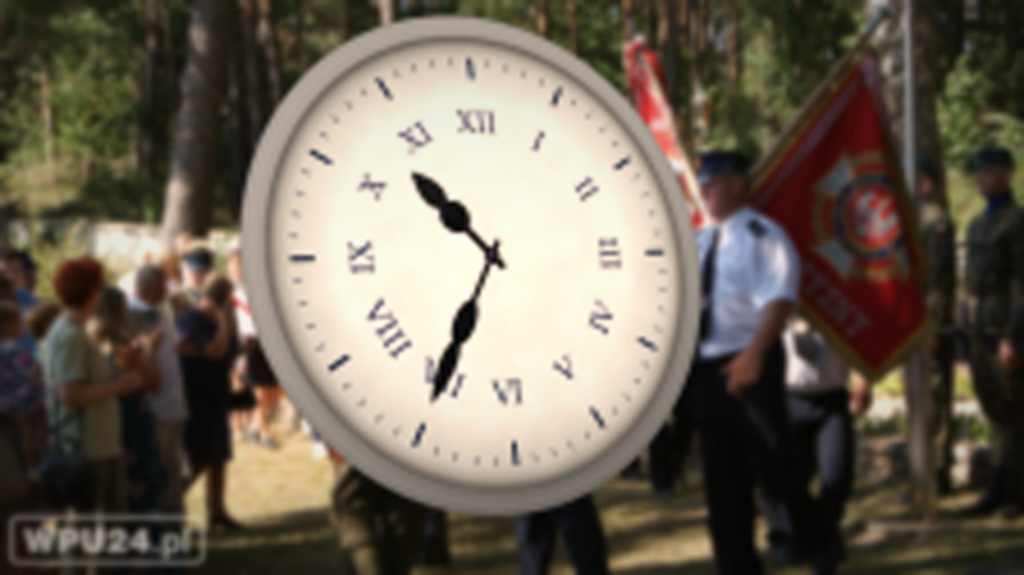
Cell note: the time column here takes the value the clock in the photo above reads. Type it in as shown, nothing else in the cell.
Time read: 10:35
